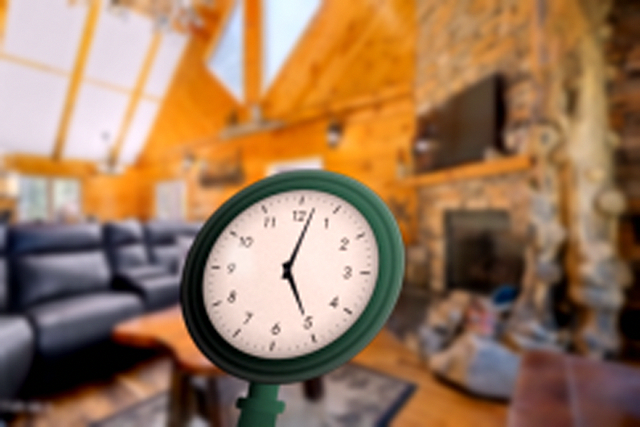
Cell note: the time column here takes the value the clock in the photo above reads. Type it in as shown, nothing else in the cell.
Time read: 5:02
